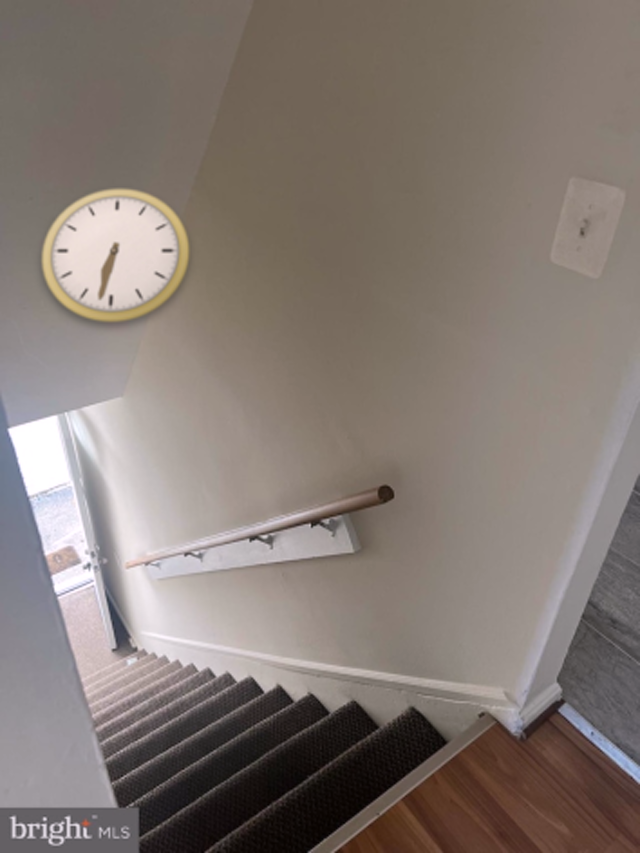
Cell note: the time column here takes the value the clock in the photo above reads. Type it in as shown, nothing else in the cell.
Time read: 6:32
